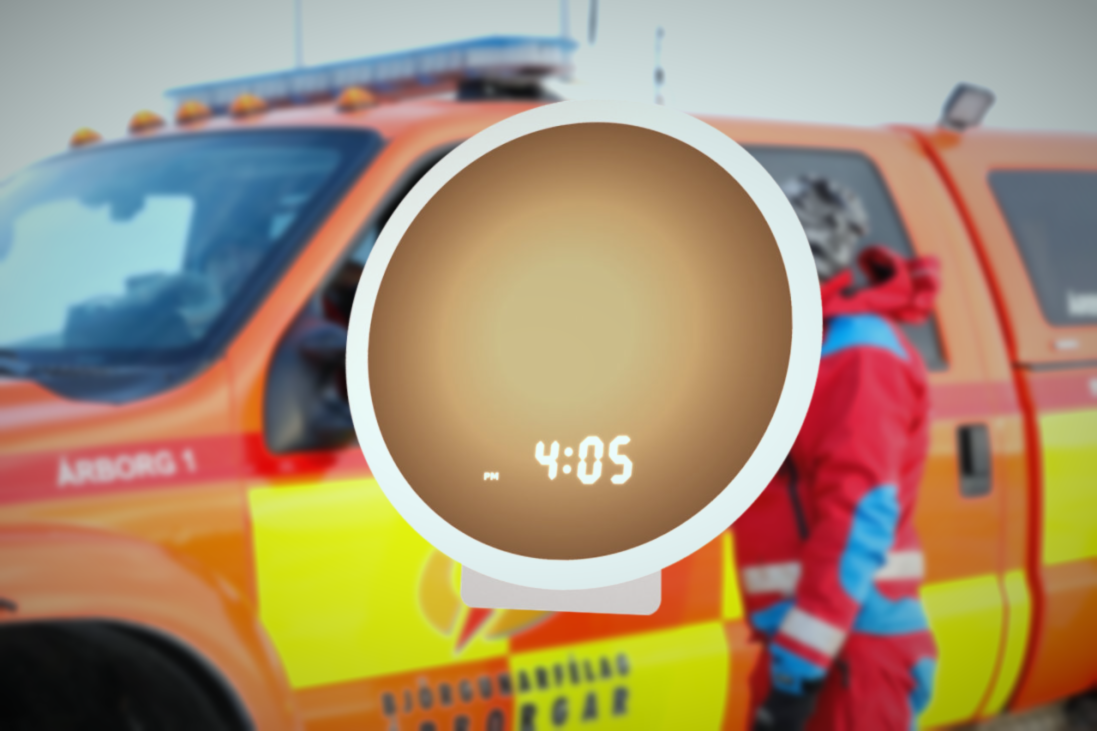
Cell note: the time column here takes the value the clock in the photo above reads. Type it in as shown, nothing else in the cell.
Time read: 4:05
